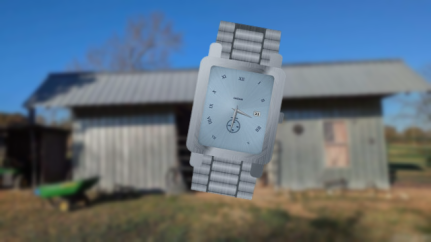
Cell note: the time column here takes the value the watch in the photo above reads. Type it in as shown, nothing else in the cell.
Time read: 3:31
